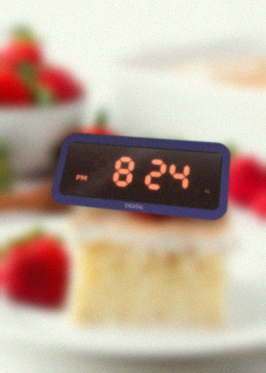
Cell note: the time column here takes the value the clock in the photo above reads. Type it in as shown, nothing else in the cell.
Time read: 8:24
